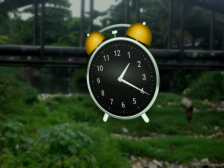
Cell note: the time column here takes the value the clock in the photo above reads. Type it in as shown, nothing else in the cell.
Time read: 1:20
